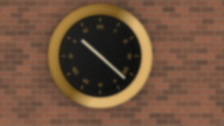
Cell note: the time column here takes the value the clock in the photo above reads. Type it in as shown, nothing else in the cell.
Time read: 10:22
